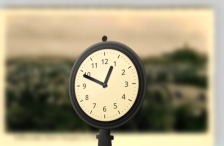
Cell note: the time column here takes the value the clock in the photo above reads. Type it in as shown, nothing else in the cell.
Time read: 12:49
